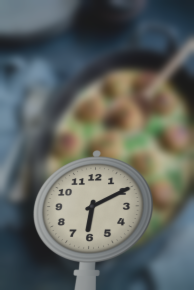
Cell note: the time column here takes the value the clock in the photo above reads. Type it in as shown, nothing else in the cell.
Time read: 6:10
